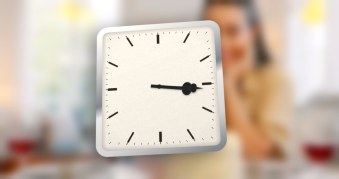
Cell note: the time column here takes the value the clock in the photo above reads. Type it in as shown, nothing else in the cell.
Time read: 3:16
